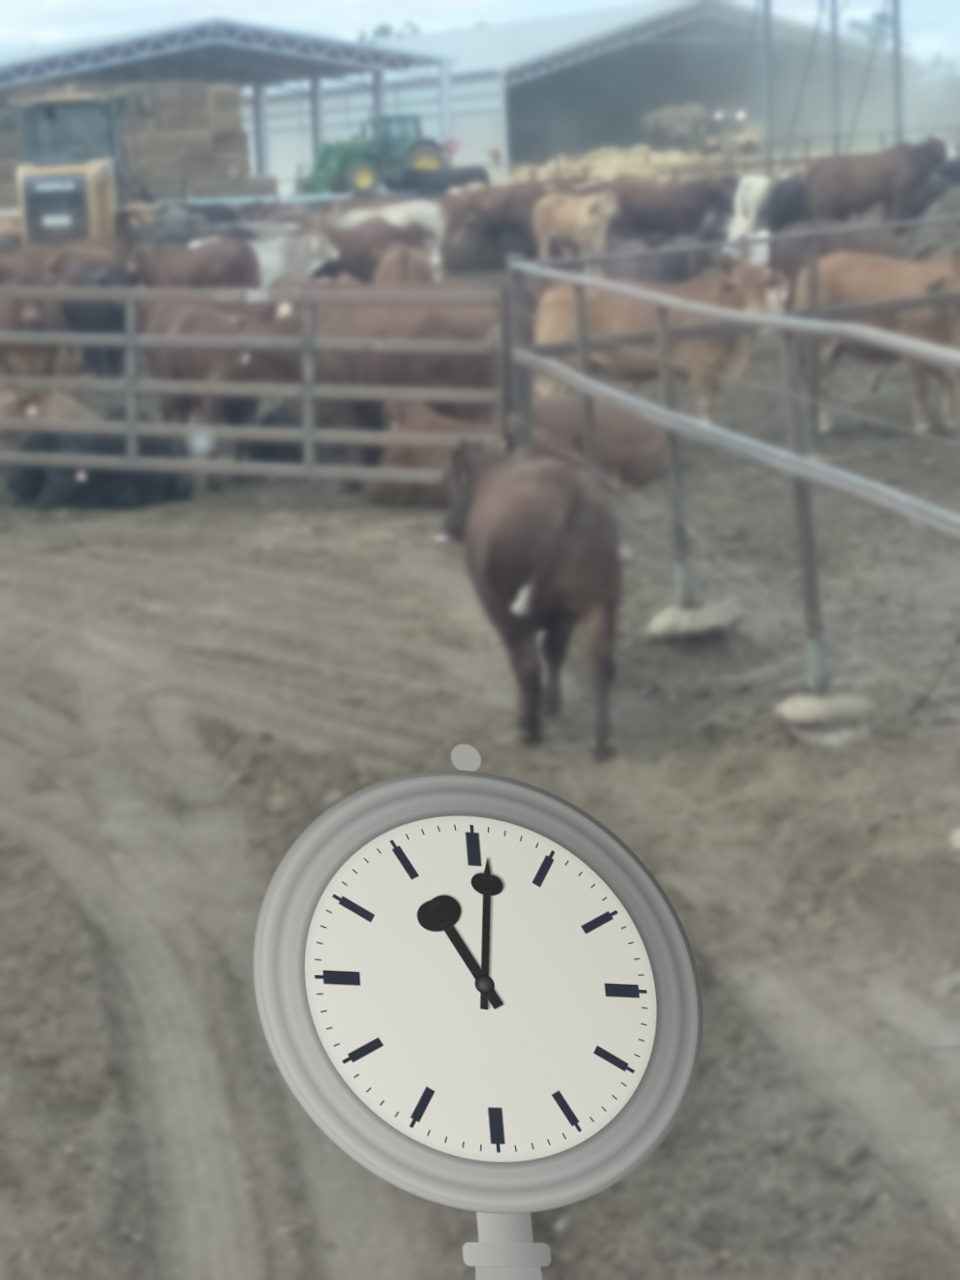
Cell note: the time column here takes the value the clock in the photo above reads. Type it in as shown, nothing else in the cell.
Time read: 11:01
